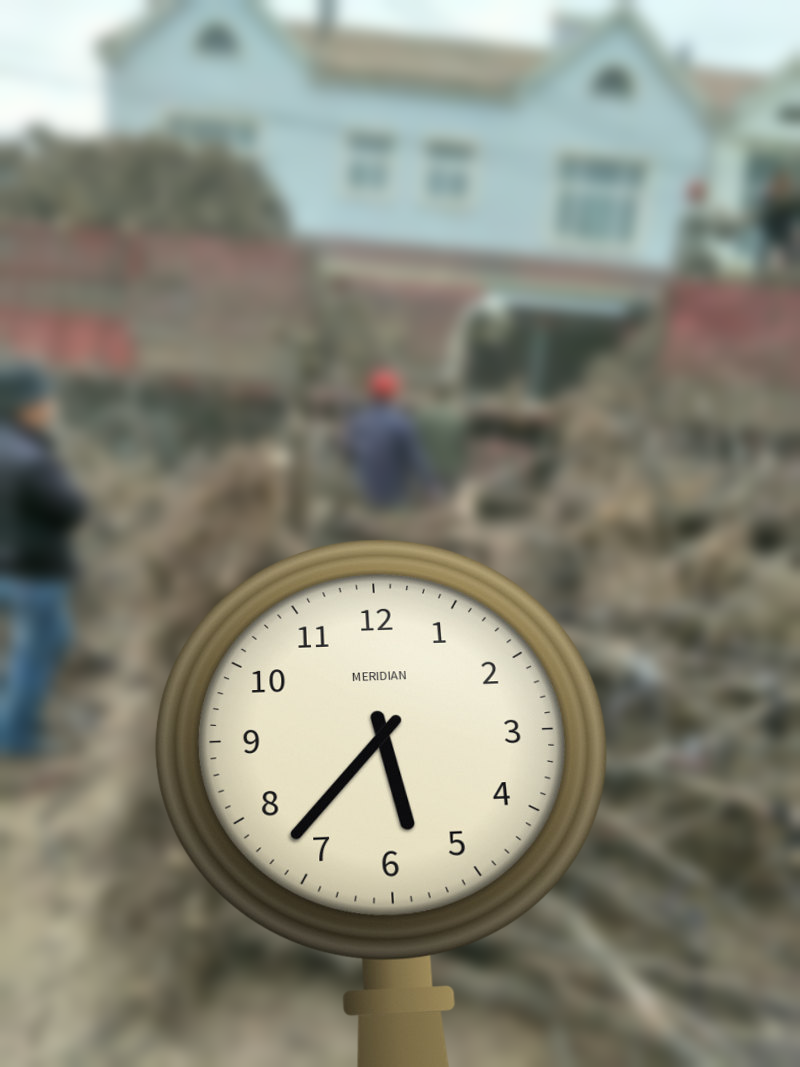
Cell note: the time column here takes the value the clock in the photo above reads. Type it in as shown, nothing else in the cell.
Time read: 5:37
